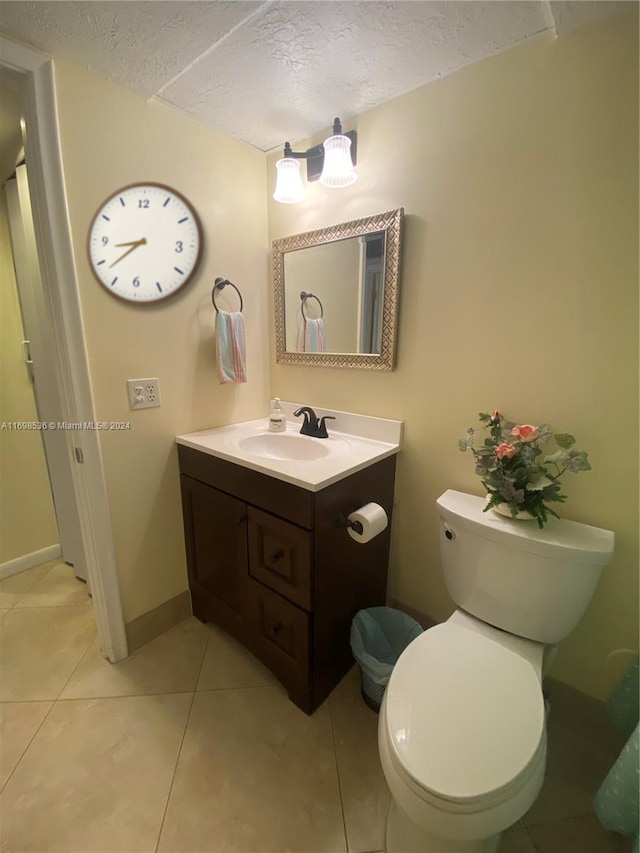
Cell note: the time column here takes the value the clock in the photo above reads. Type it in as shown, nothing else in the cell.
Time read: 8:38
